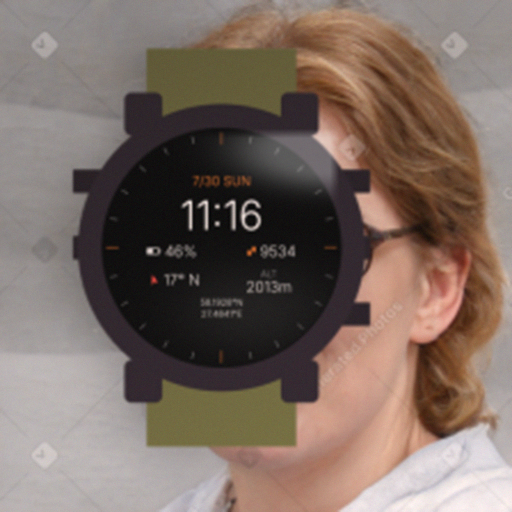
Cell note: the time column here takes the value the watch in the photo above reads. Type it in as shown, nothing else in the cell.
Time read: 11:16
